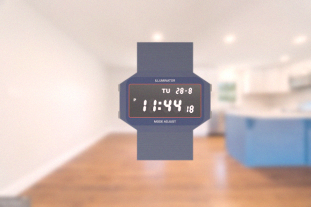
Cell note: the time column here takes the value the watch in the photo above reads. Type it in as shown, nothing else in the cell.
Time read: 11:44:18
